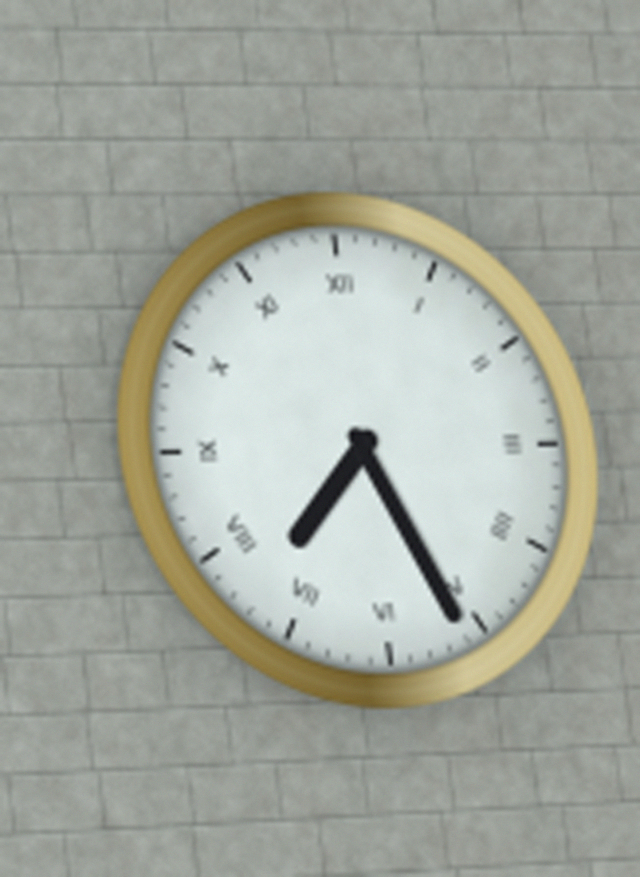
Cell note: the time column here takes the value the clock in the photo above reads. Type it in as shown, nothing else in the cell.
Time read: 7:26
